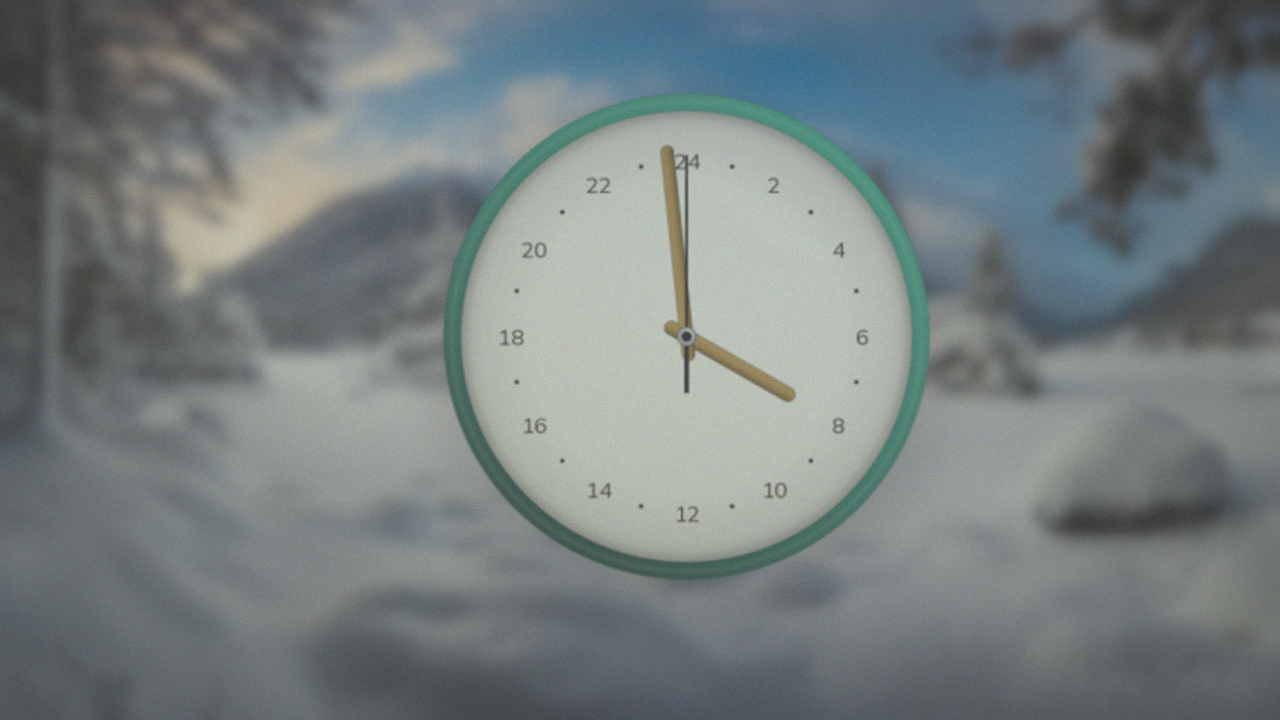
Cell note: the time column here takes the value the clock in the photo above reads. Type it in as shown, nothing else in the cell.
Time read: 7:59:00
